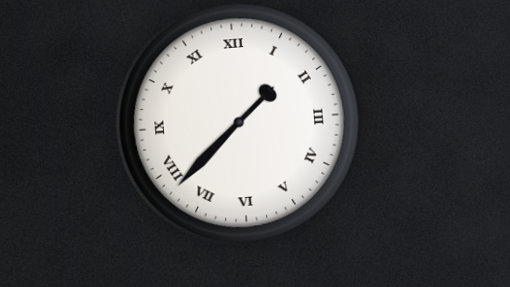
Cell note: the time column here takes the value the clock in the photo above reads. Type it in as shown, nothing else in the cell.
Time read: 1:38
